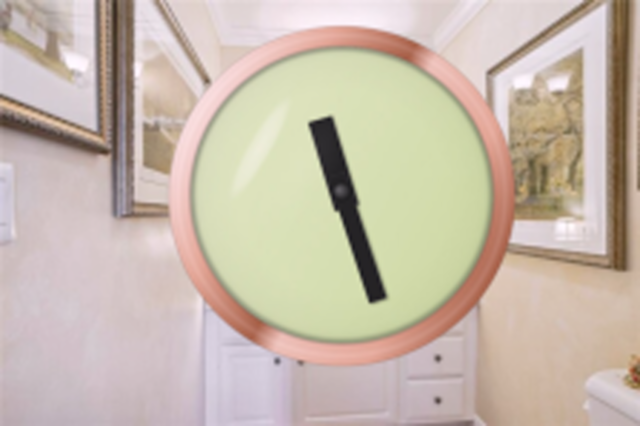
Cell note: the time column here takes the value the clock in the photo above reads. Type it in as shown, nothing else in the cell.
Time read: 11:27
